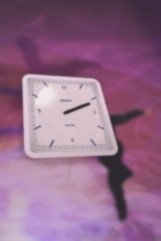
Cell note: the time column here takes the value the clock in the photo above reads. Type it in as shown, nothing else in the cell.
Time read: 2:11
